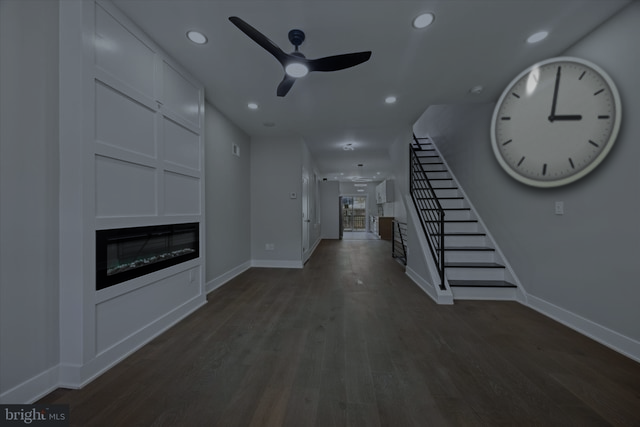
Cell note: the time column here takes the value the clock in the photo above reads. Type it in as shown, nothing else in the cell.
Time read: 3:00
